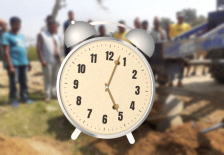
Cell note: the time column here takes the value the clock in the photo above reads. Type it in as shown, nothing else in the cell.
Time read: 5:03
